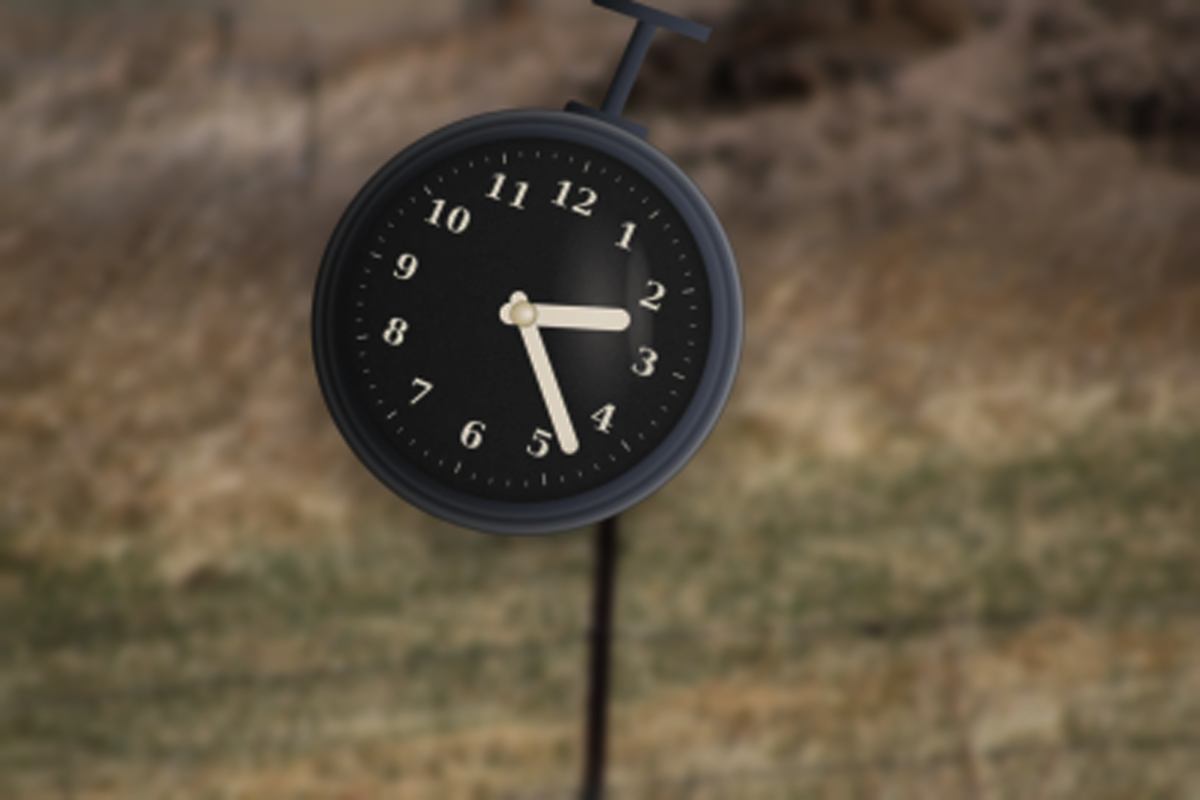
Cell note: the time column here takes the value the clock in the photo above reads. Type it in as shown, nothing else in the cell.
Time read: 2:23
